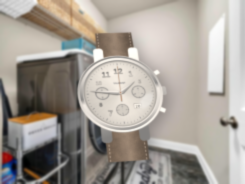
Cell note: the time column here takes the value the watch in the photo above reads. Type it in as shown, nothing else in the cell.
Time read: 1:46
